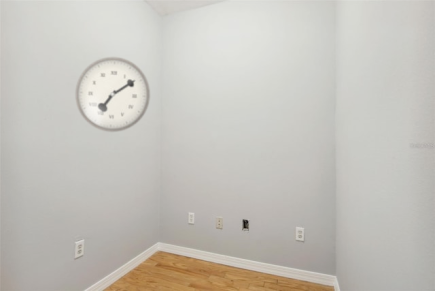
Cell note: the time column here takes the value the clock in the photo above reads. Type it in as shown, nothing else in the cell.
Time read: 7:09
